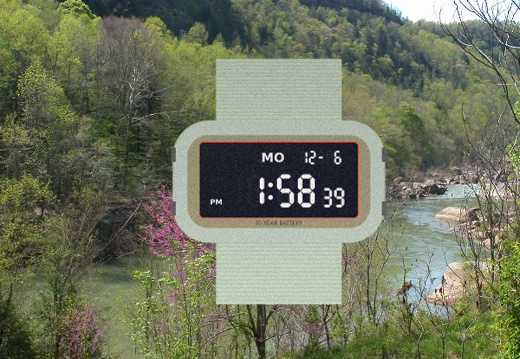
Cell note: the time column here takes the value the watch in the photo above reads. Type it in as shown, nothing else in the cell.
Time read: 1:58:39
